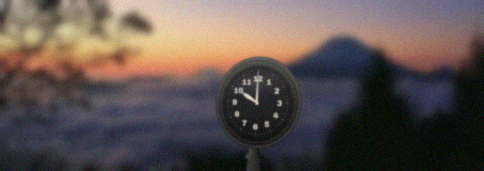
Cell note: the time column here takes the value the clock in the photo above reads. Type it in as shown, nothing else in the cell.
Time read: 10:00
